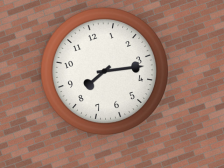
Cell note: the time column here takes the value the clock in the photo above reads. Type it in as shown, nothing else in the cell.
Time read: 8:17
